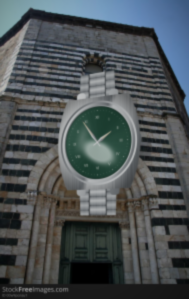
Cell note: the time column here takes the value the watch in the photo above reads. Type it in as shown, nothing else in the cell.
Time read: 1:54
